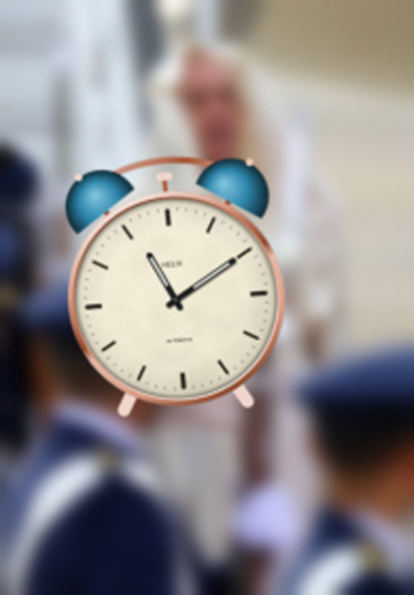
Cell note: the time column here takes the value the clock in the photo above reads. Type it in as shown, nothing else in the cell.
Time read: 11:10
